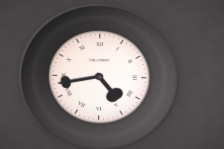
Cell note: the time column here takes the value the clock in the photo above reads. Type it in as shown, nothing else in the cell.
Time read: 4:43
